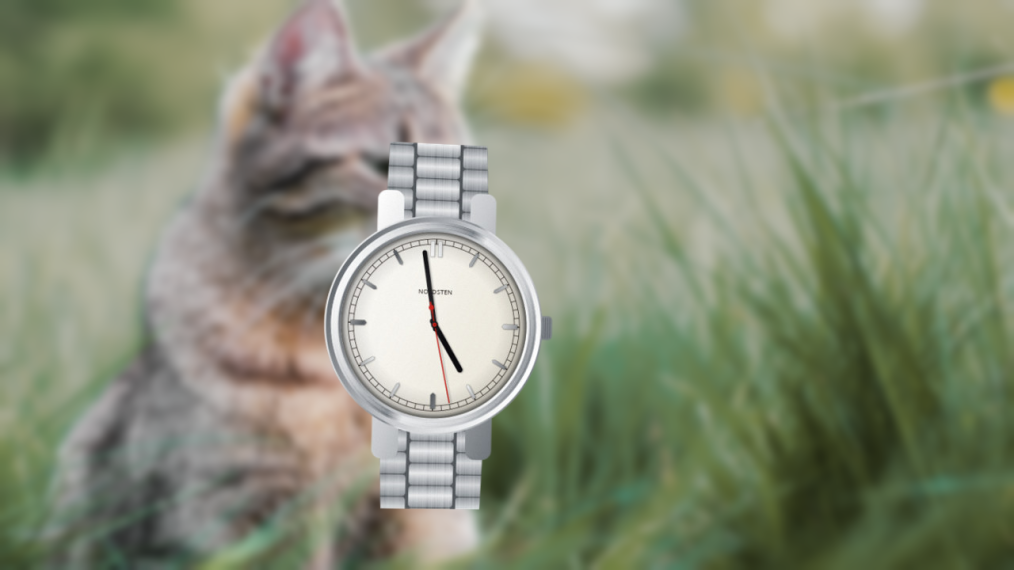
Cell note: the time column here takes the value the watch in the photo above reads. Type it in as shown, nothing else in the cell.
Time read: 4:58:28
